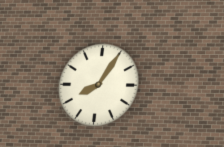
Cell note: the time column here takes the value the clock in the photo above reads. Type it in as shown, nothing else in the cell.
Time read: 8:05
